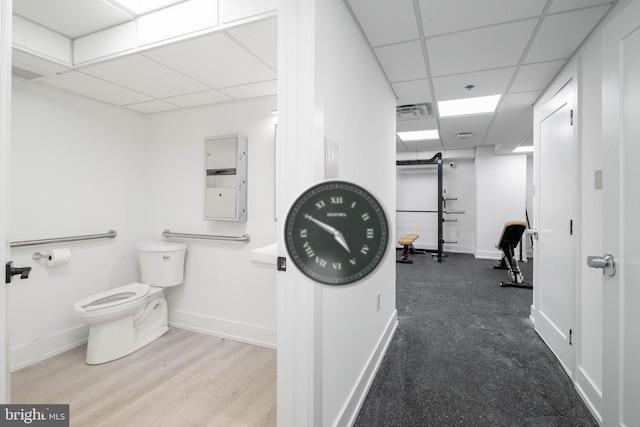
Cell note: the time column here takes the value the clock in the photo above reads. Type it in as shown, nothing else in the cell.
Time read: 4:50
